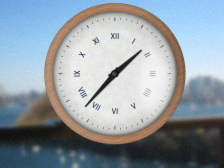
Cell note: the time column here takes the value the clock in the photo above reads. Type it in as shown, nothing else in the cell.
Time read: 1:37
